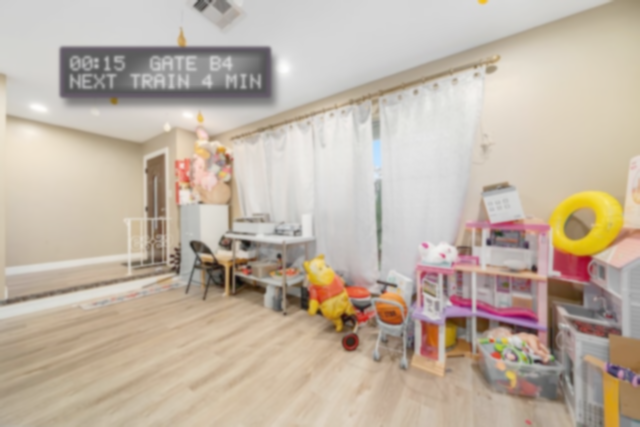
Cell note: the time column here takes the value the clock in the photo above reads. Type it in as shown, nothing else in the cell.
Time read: 0:15
